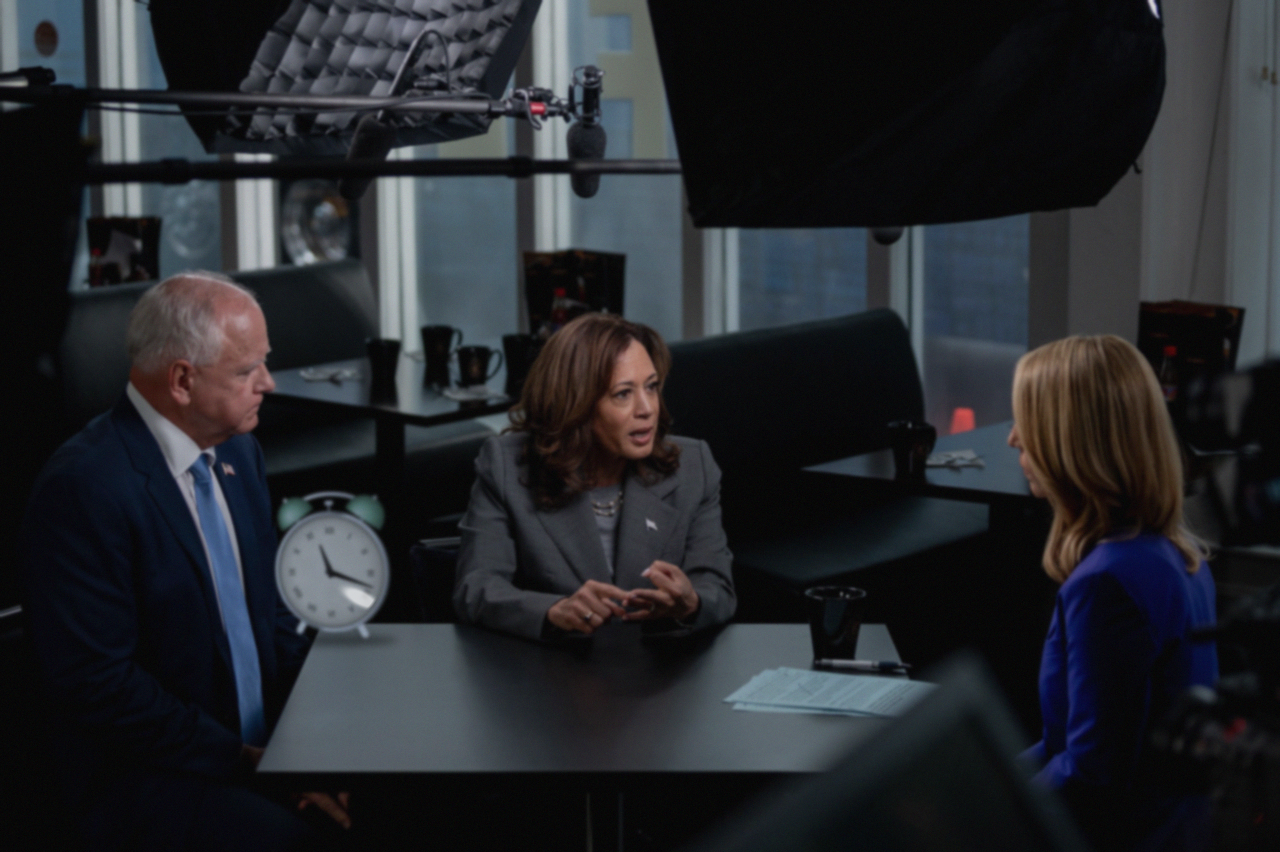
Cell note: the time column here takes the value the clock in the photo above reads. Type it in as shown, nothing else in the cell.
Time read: 11:18
